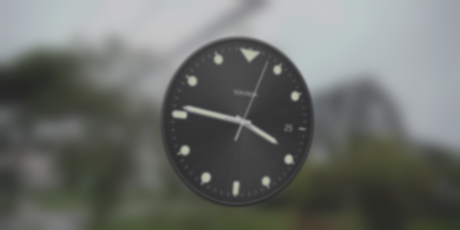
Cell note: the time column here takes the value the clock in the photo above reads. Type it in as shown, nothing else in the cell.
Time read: 3:46:03
